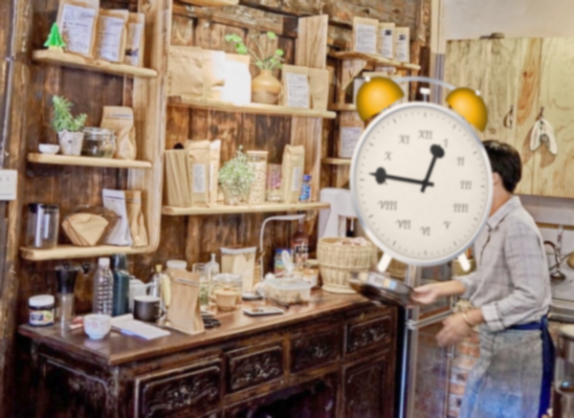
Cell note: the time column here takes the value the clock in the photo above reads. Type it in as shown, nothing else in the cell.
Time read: 12:46
